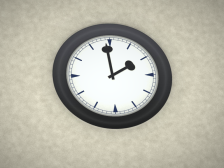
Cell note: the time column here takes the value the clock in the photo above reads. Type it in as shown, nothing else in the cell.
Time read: 1:59
